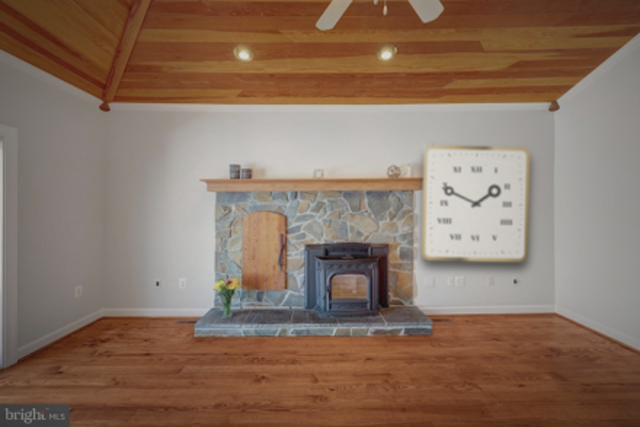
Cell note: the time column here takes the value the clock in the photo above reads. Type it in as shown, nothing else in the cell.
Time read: 1:49
